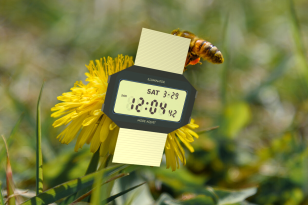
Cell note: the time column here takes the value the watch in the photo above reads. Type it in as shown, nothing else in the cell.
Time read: 12:04:42
